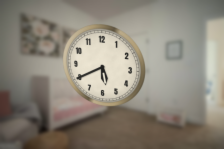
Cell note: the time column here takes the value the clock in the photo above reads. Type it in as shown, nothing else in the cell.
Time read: 5:40
